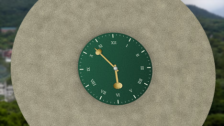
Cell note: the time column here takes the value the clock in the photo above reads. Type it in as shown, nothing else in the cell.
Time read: 5:53
